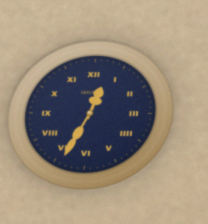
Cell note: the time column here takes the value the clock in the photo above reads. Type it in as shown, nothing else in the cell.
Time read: 12:34
